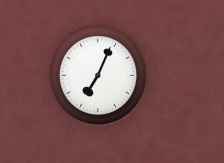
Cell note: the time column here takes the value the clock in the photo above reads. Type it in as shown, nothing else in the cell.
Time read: 7:04
